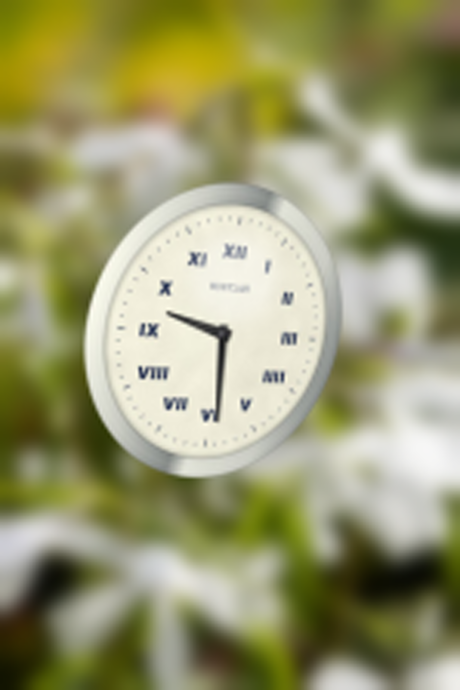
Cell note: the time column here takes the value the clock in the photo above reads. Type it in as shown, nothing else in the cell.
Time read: 9:29
